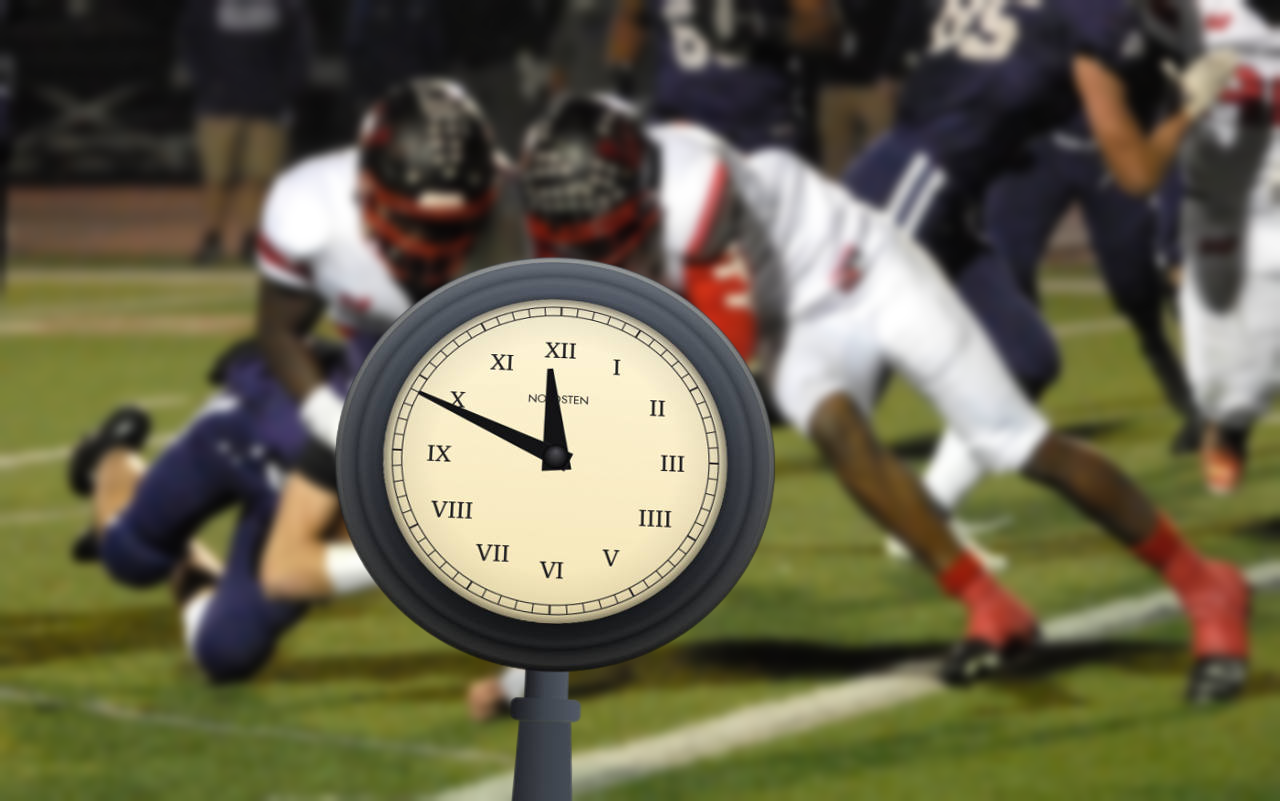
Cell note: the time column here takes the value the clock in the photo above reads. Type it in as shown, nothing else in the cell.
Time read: 11:49
